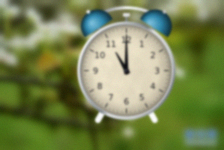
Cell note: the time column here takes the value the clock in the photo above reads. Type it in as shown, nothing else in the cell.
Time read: 11:00
